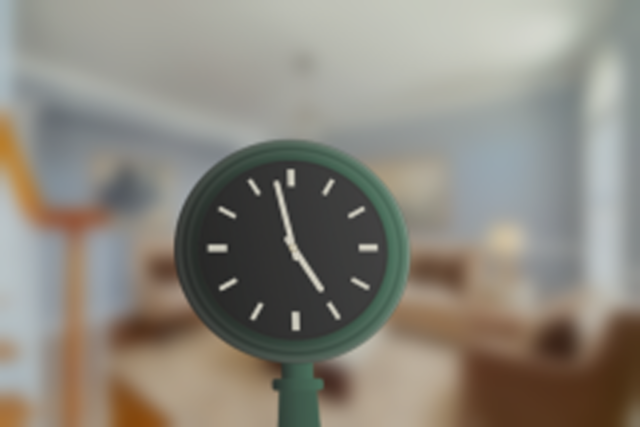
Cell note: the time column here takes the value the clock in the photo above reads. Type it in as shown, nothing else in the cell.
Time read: 4:58
